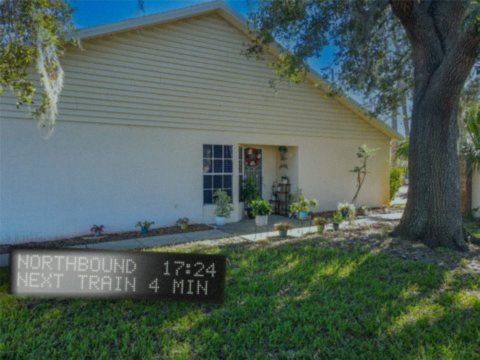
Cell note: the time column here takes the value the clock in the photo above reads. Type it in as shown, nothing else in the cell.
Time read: 17:24
